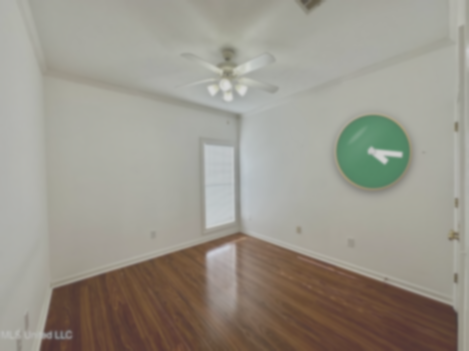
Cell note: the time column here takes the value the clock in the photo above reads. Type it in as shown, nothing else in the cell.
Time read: 4:16
